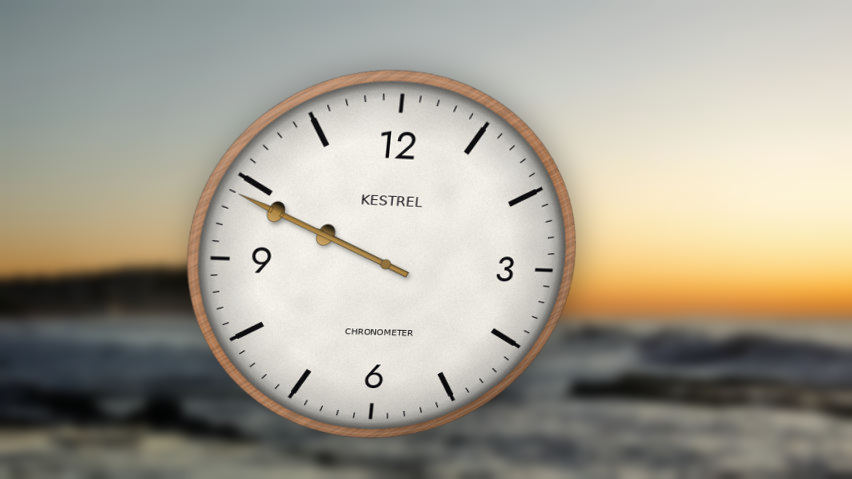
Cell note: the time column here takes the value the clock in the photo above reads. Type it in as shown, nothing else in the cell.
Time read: 9:49
